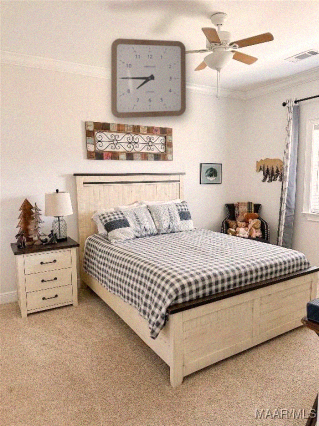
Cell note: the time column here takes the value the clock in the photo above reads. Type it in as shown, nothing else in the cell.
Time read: 7:45
